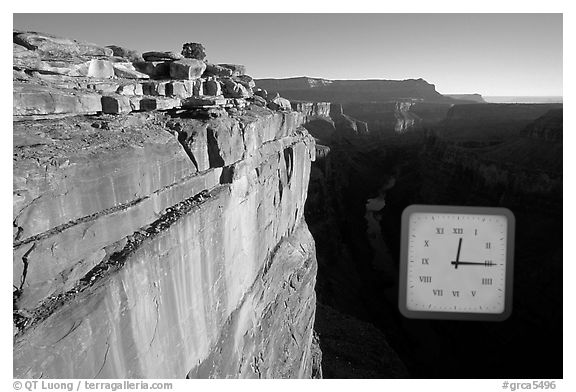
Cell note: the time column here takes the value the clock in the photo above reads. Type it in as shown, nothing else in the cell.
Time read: 12:15
